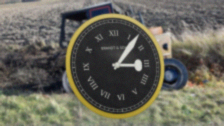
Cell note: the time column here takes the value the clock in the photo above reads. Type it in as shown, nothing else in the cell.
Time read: 3:07
